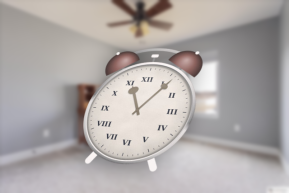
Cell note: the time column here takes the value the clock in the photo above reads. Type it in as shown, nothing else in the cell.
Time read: 11:06
